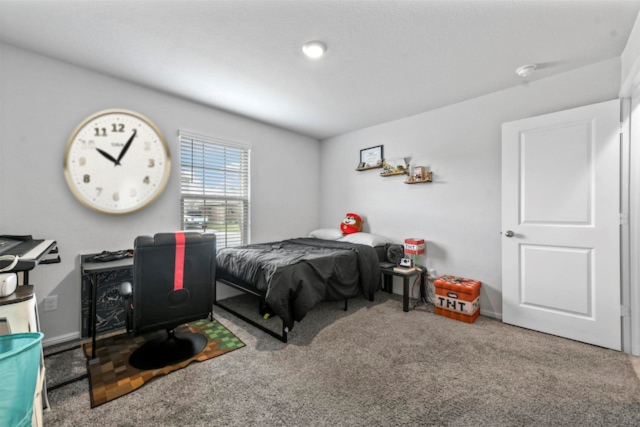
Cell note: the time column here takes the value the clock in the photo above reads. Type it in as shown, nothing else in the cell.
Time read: 10:05
